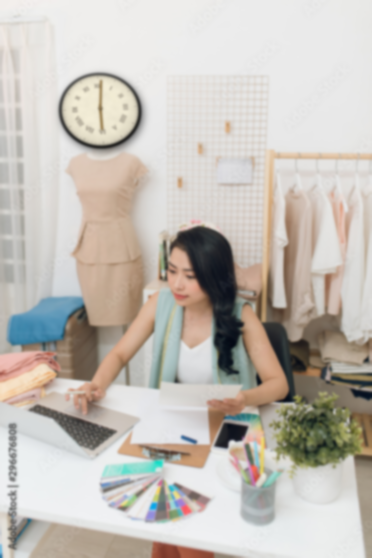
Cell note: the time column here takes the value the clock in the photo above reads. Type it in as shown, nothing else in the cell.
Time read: 6:01
